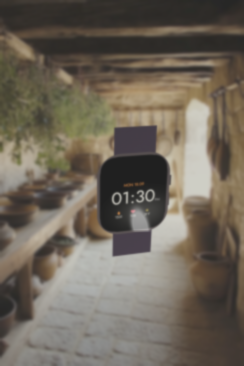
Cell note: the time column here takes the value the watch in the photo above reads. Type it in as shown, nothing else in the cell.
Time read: 1:30
